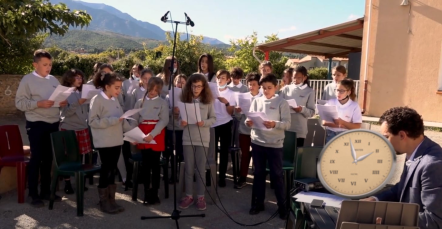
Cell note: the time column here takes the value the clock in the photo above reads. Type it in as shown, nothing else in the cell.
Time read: 1:57
